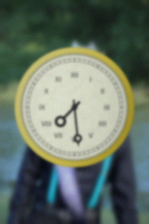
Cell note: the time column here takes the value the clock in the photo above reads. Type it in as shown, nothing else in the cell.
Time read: 7:29
